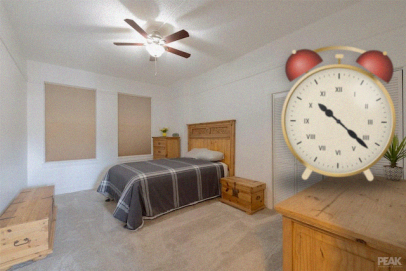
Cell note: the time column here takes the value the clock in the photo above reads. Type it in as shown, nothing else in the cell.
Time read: 10:22
